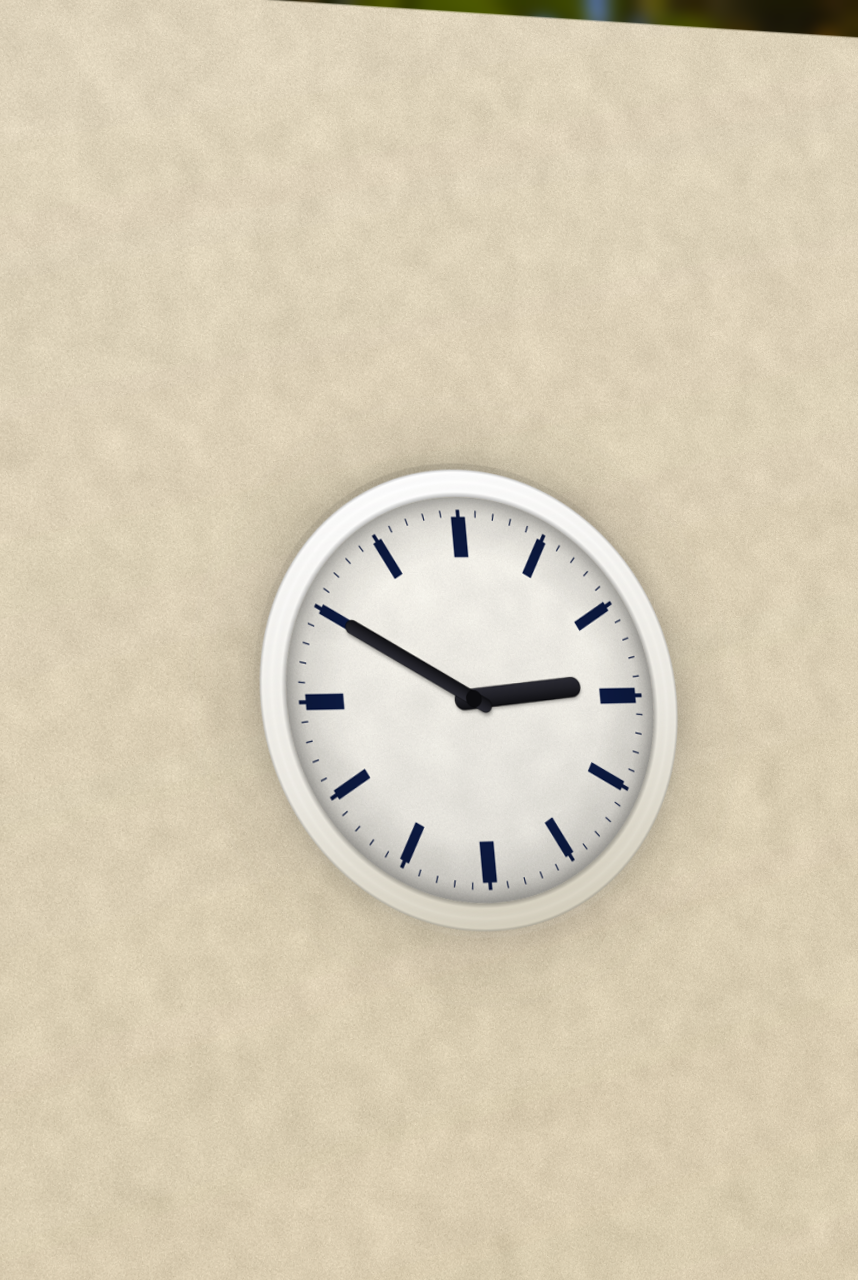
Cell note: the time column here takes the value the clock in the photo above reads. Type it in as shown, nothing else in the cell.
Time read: 2:50
